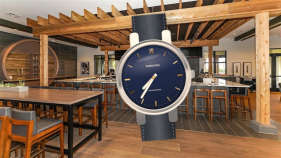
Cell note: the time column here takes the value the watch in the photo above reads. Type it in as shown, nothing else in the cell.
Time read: 7:36
